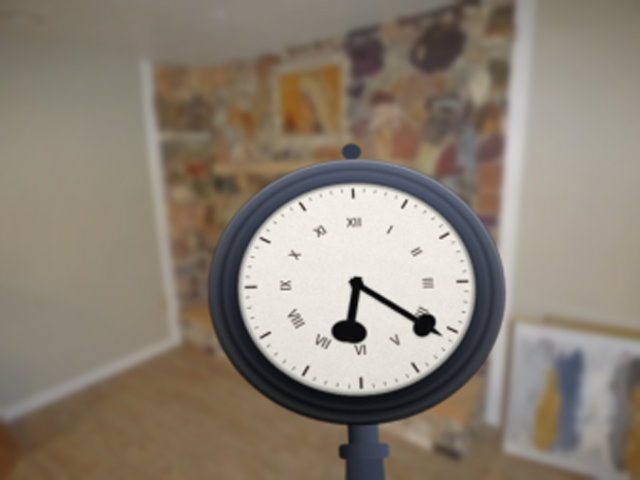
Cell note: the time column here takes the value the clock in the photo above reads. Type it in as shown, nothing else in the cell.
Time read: 6:21
